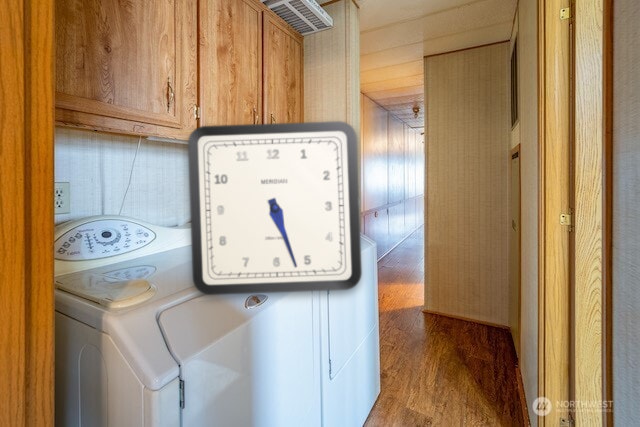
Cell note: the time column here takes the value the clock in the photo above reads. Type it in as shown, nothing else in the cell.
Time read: 5:27
